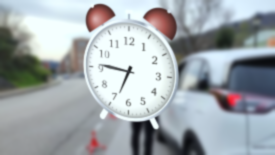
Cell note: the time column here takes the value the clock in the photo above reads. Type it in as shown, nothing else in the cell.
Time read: 6:46
